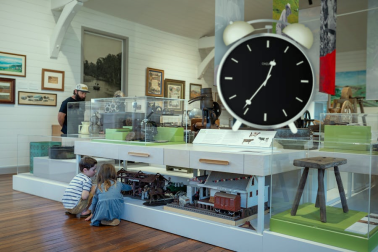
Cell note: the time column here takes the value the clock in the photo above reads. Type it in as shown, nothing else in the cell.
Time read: 12:36
